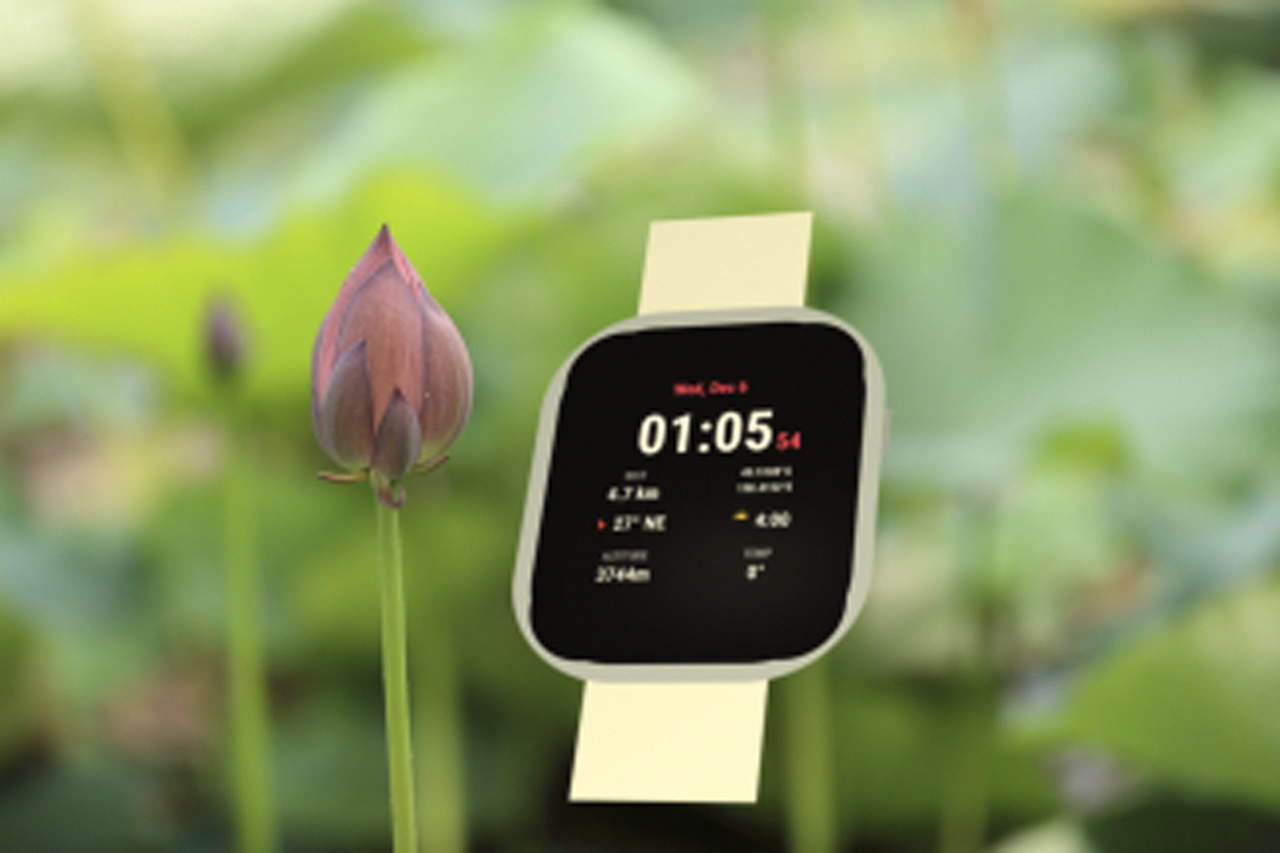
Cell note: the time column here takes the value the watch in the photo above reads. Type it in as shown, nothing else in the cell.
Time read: 1:05
